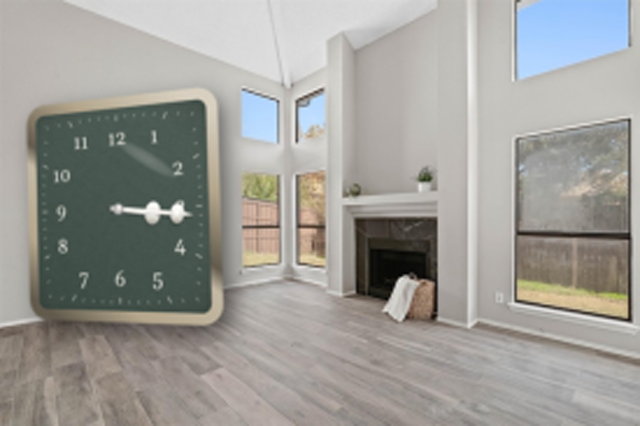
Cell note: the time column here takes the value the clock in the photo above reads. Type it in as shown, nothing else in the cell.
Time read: 3:16
